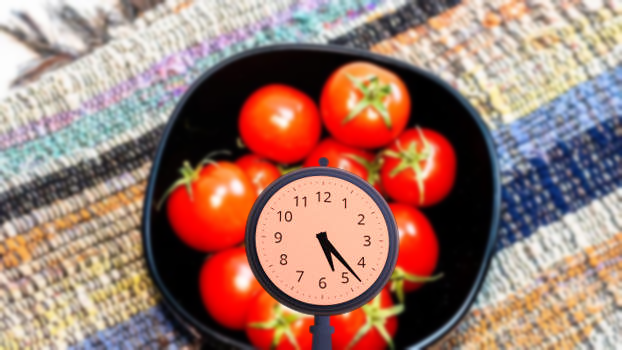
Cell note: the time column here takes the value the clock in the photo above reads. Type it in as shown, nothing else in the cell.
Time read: 5:23
